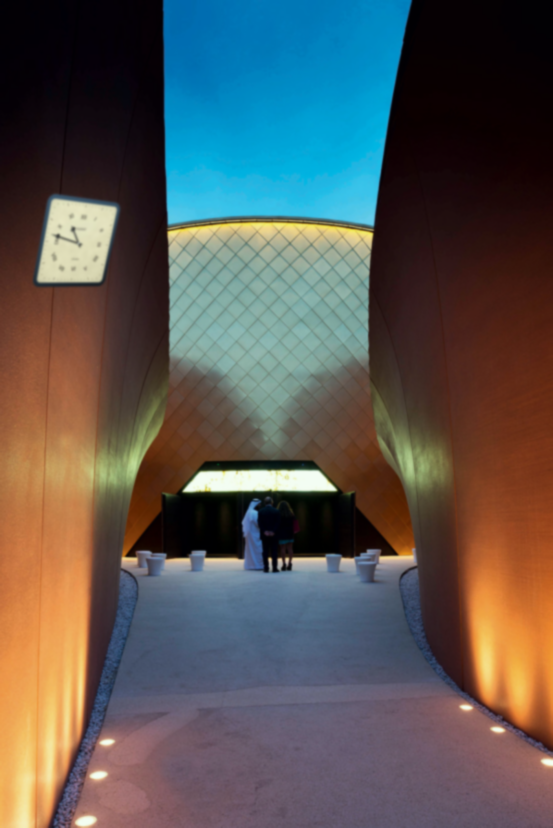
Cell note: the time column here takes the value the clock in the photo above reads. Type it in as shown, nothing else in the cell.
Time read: 10:47
